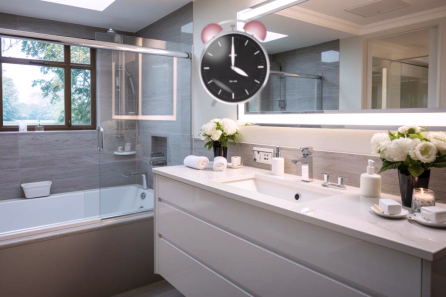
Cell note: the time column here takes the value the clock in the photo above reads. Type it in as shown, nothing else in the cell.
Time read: 4:00
